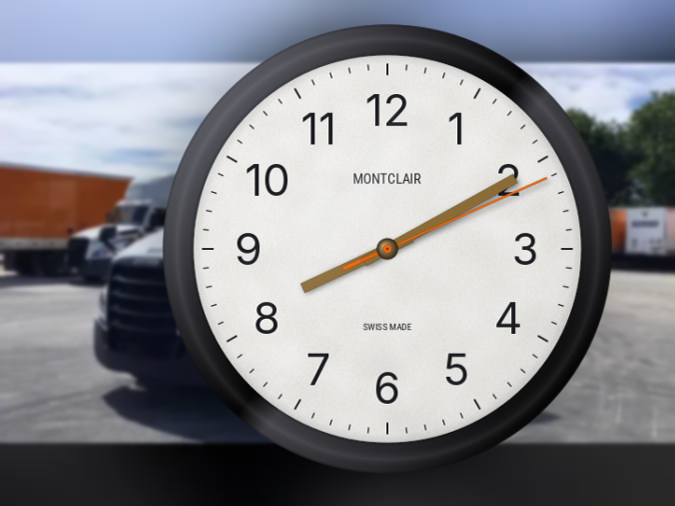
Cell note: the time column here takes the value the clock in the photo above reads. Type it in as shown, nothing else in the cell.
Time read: 8:10:11
